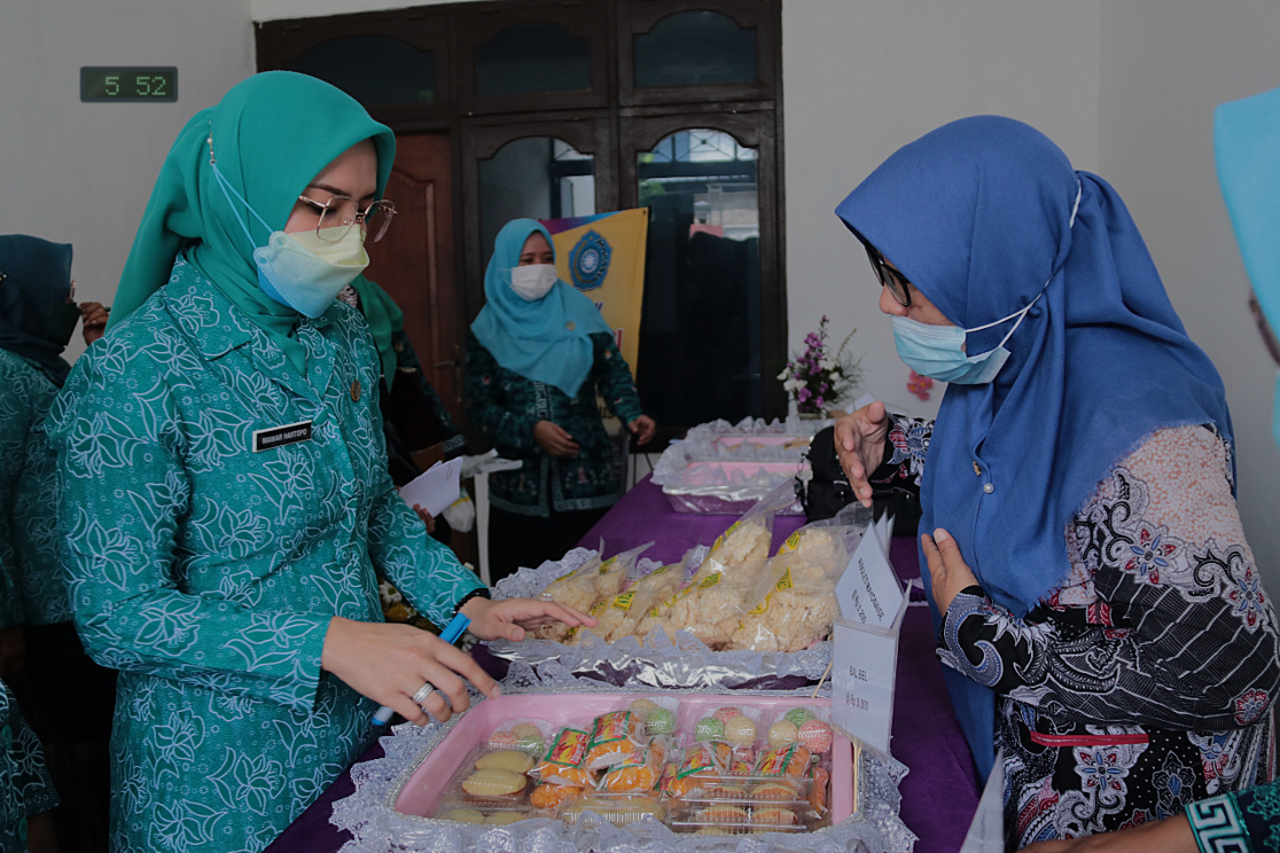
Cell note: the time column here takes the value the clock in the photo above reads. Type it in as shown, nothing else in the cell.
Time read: 5:52
